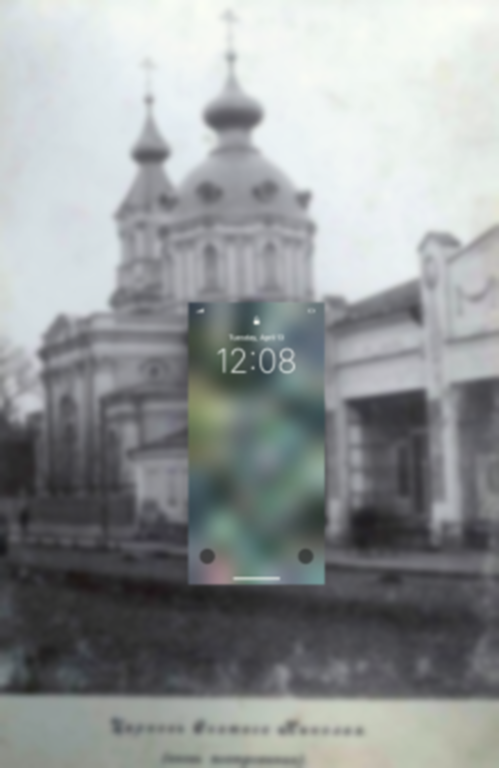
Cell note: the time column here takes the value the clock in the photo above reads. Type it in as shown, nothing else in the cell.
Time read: 12:08
